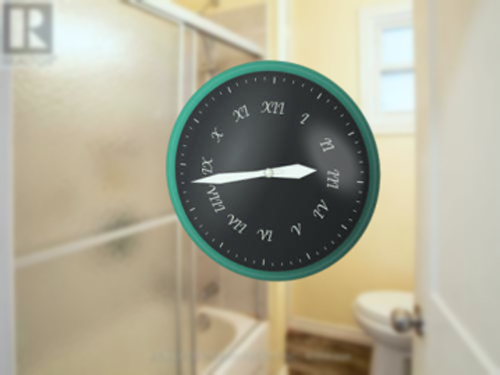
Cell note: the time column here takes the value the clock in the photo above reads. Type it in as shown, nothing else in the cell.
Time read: 2:43
